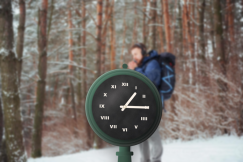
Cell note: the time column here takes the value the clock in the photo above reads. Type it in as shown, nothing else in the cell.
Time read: 1:15
